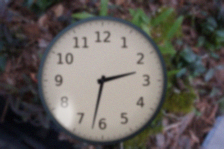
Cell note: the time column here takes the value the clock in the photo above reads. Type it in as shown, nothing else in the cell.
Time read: 2:32
